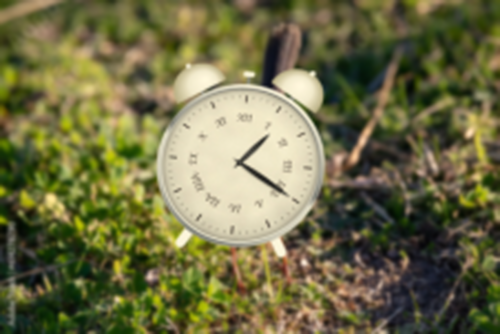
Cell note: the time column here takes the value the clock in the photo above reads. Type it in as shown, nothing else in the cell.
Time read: 1:20
